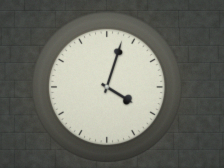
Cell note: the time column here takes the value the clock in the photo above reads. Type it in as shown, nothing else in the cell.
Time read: 4:03
